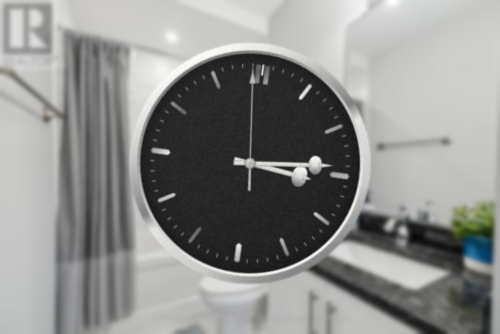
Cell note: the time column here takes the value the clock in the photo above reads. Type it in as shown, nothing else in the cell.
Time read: 3:13:59
